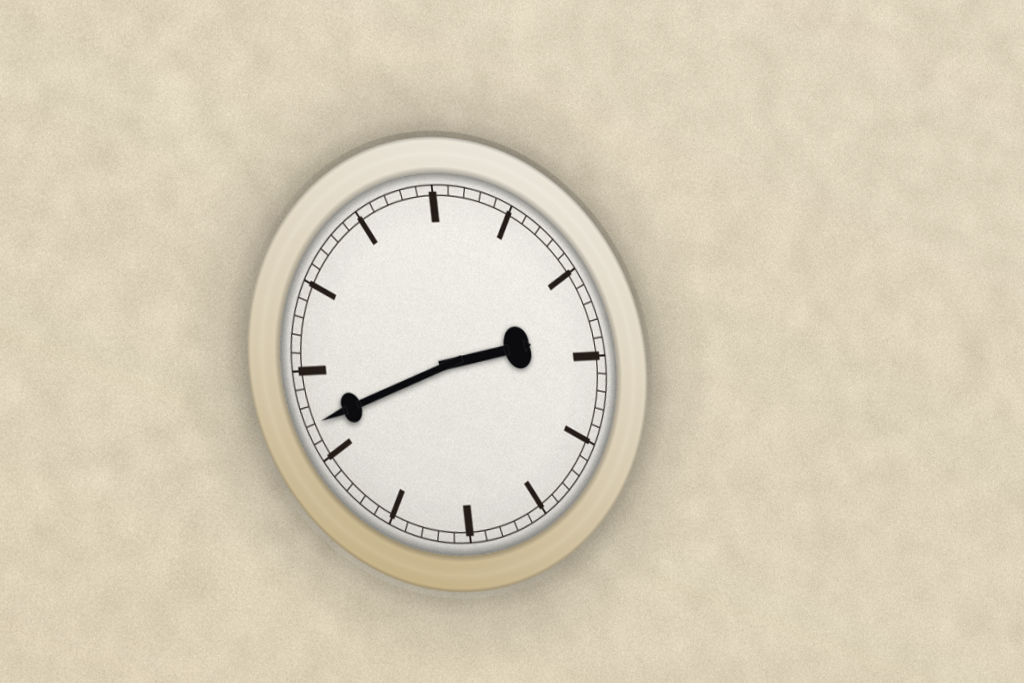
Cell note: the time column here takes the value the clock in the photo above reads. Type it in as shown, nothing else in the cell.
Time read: 2:42
